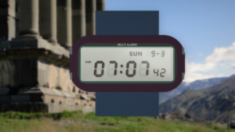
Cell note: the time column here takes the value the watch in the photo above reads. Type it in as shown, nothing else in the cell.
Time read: 7:07:42
